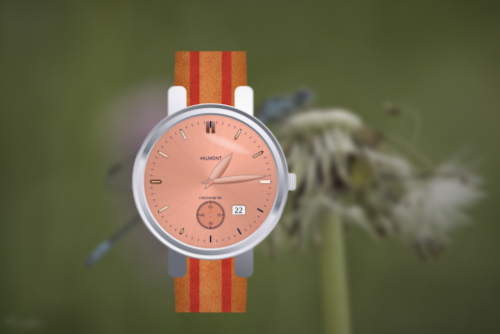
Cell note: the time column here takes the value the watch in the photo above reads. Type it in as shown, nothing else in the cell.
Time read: 1:14
